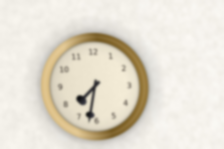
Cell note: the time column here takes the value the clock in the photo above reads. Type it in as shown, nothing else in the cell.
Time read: 7:32
